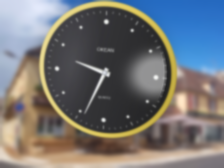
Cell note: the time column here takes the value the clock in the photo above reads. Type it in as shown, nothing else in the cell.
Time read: 9:34
